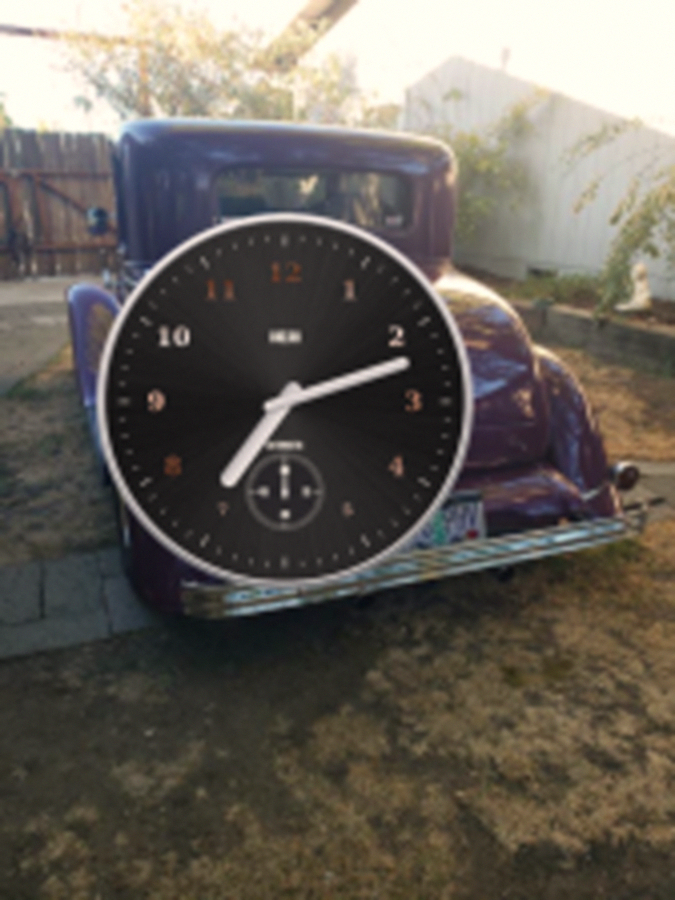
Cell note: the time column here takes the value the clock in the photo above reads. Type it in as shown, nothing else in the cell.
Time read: 7:12
